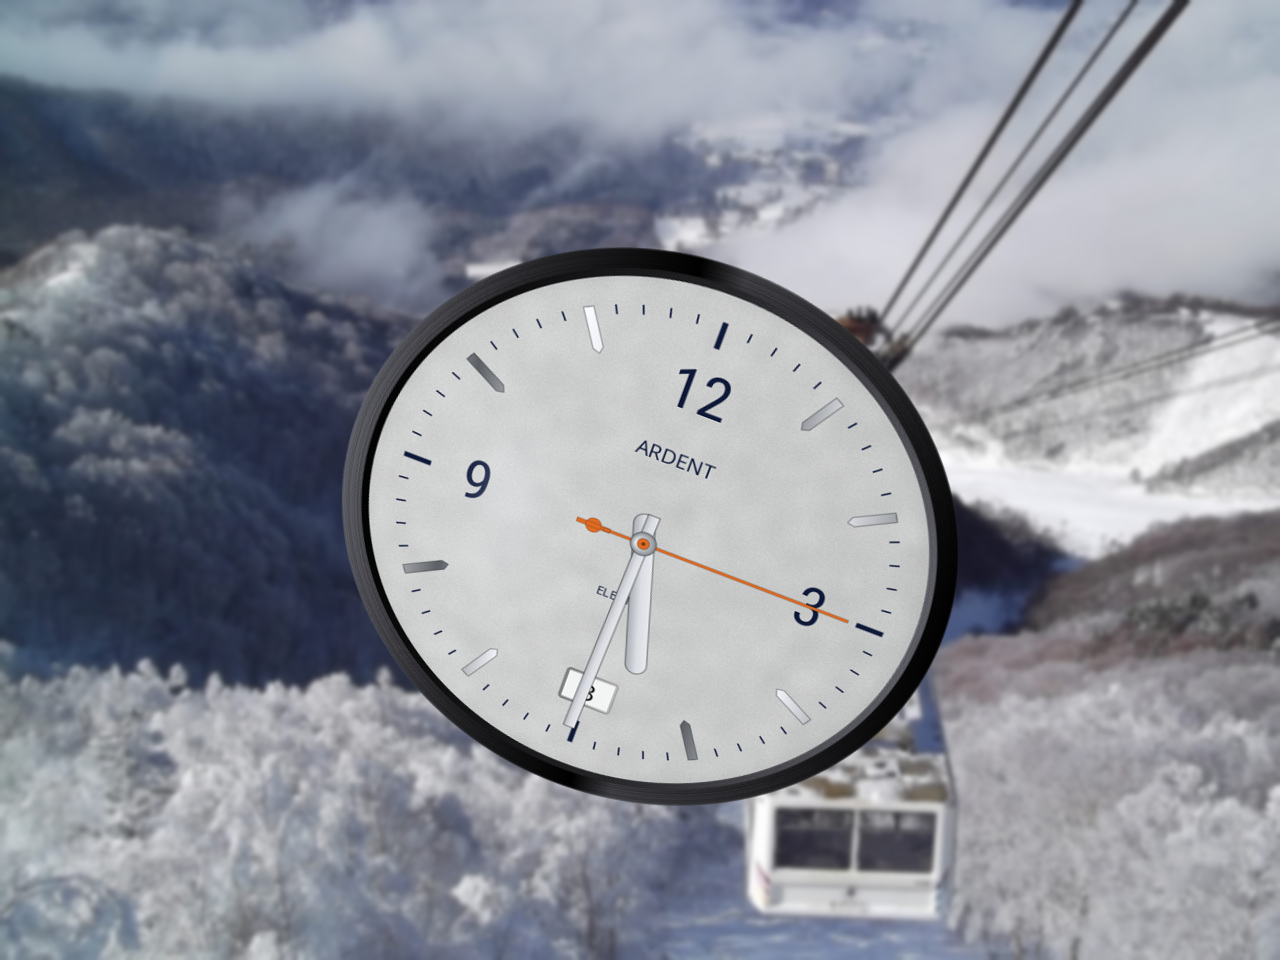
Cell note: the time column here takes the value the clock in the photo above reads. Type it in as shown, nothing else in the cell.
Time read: 5:30:15
